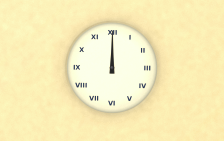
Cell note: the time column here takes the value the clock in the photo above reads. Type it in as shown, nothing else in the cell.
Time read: 12:00
